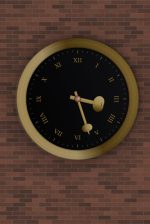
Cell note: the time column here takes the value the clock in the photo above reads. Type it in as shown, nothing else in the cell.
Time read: 3:27
